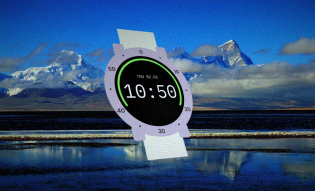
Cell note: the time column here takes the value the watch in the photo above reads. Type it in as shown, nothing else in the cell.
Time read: 10:50
